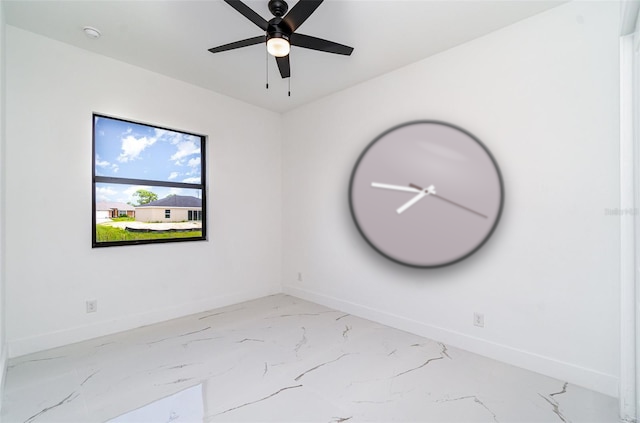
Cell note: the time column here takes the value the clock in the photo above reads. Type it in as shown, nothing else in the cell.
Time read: 7:46:19
